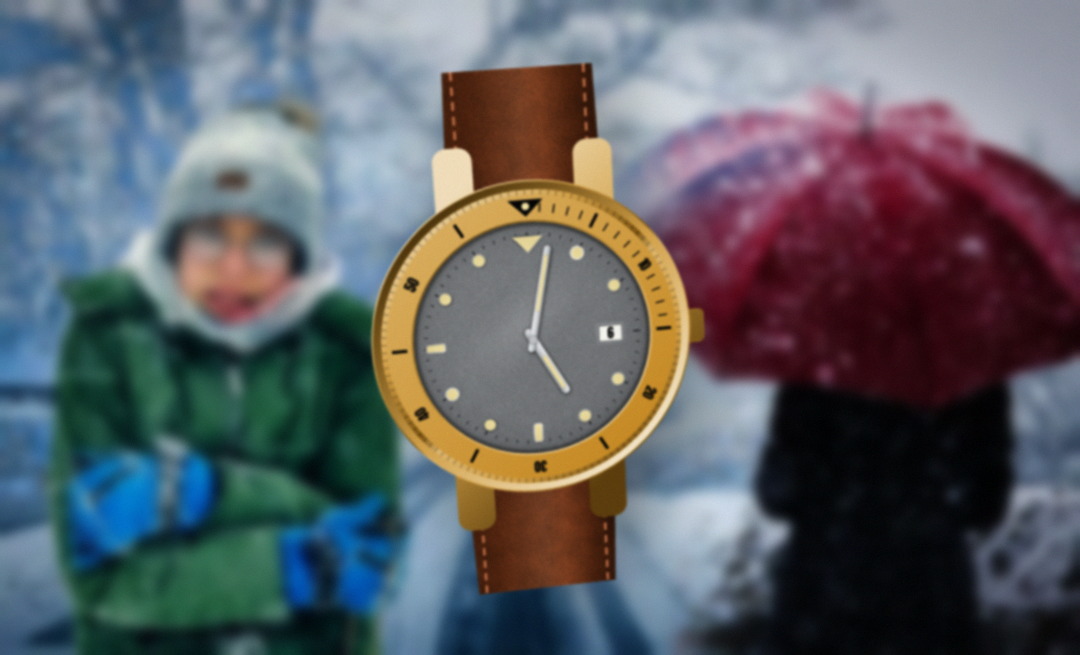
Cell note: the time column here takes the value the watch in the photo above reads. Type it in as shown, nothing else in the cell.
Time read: 5:02
